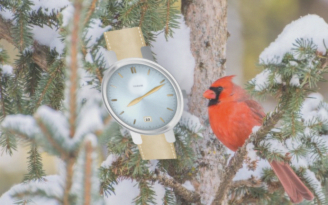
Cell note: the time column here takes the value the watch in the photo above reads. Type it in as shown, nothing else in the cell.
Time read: 8:11
